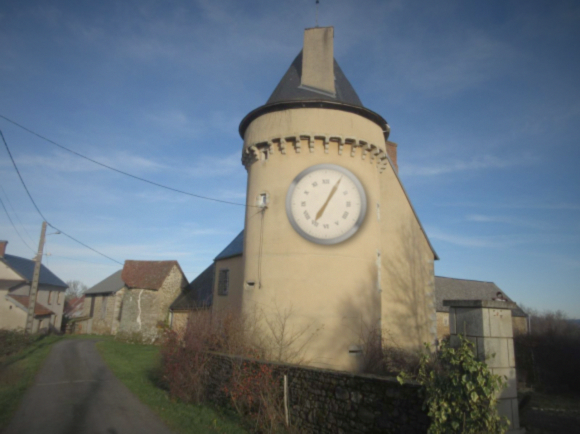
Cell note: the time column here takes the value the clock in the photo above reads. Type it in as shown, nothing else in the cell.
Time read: 7:05
